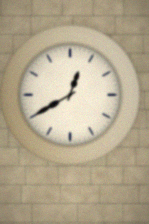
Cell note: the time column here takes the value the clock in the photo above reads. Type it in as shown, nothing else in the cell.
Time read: 12:40
